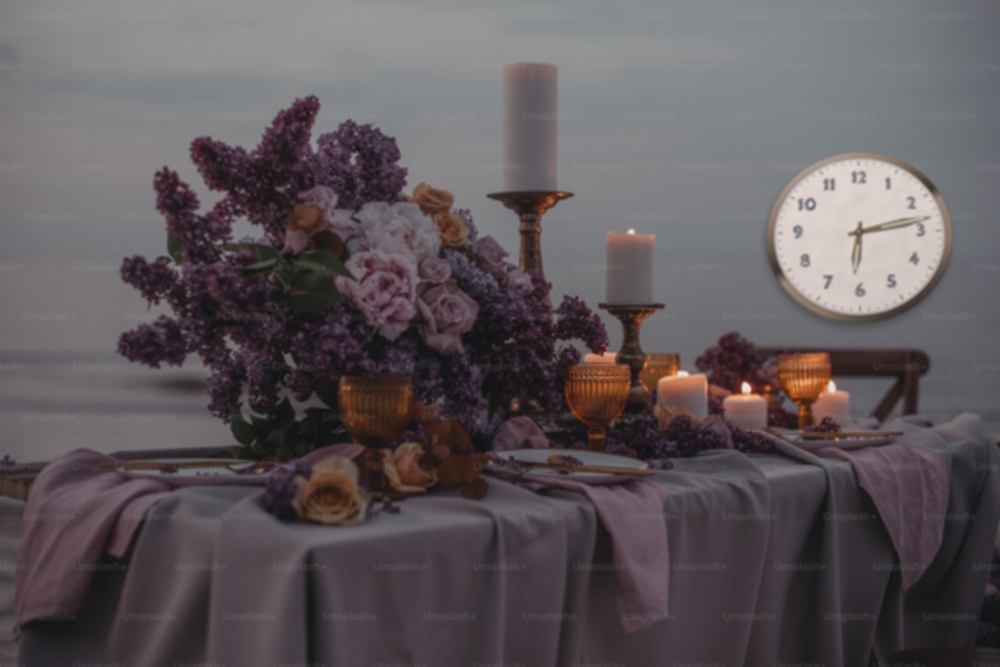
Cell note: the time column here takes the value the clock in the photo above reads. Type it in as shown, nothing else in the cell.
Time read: 6:13
